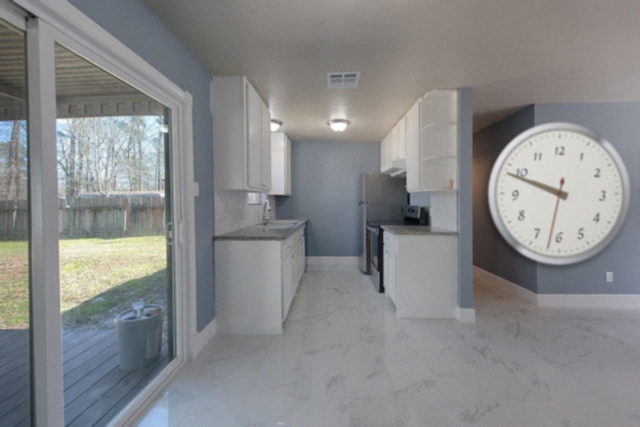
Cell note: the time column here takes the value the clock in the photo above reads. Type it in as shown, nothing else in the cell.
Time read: 9:48:32
